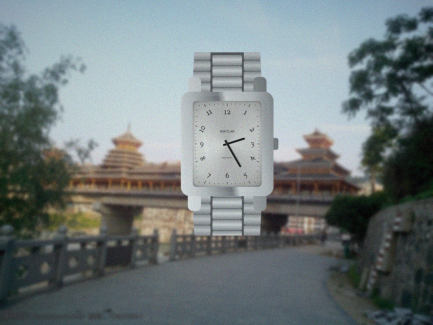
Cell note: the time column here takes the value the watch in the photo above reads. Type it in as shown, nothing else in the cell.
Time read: 2:25
